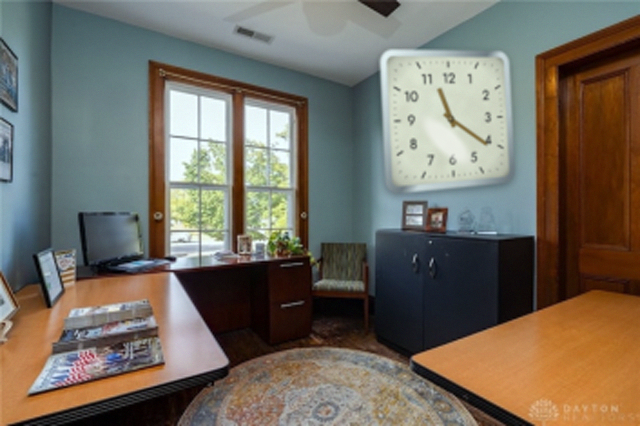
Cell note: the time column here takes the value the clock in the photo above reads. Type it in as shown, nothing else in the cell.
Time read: 11:21
